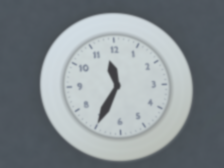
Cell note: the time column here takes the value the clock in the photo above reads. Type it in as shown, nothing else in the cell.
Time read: 11:35
